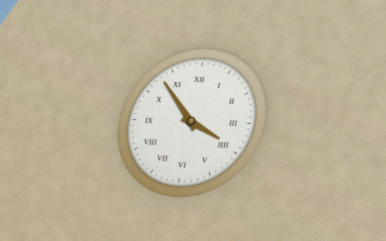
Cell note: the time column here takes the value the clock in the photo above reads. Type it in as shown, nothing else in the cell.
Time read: 3:53
